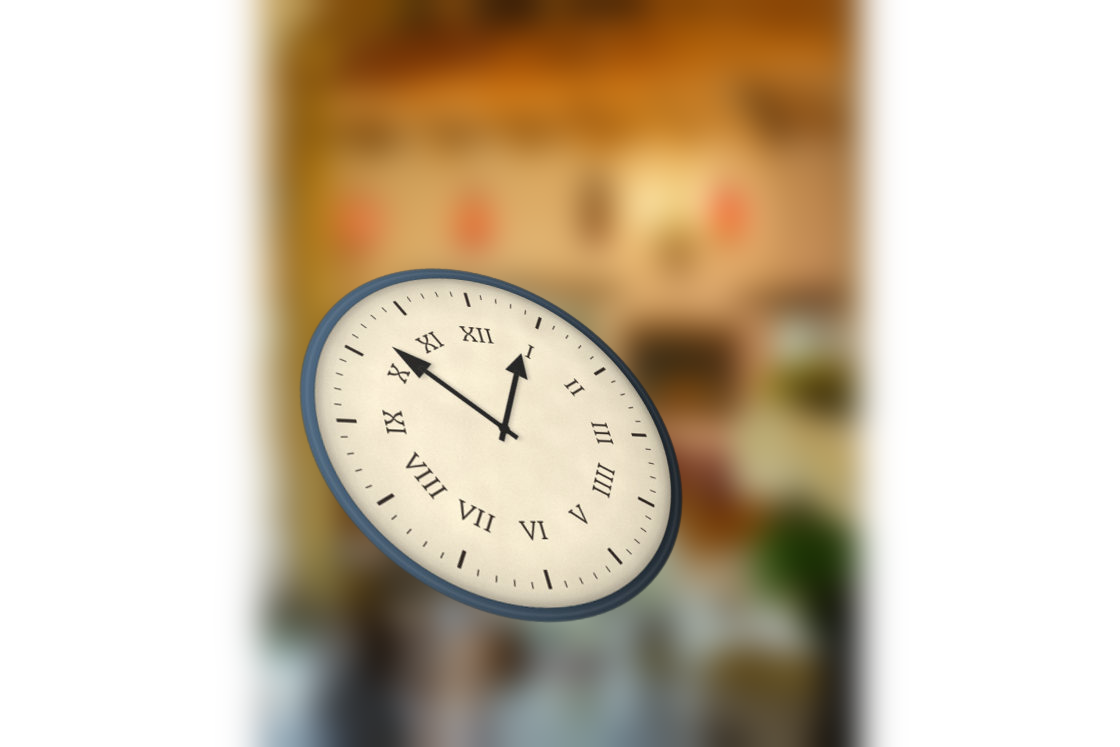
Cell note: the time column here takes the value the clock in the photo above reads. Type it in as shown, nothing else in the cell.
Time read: 12:52
